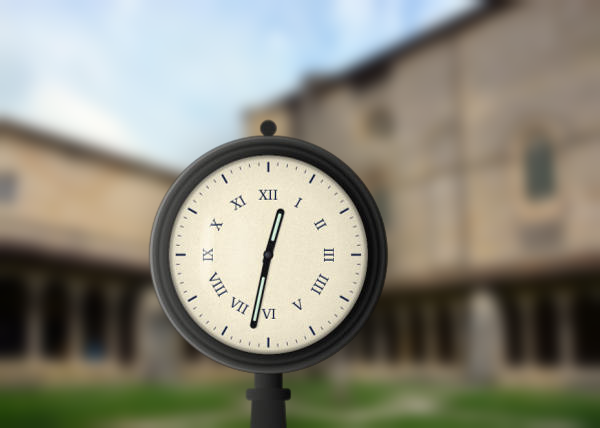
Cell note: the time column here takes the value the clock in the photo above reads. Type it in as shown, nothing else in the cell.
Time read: 12:32
